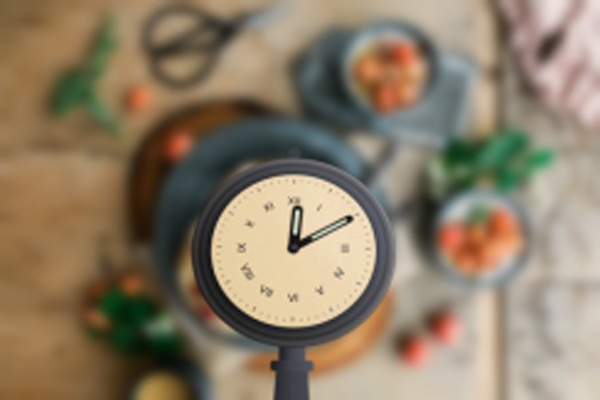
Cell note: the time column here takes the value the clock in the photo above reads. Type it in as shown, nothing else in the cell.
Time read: 12:10
